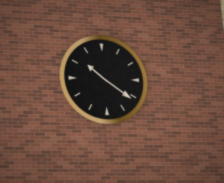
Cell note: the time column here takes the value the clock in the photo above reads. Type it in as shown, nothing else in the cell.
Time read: 10:21
